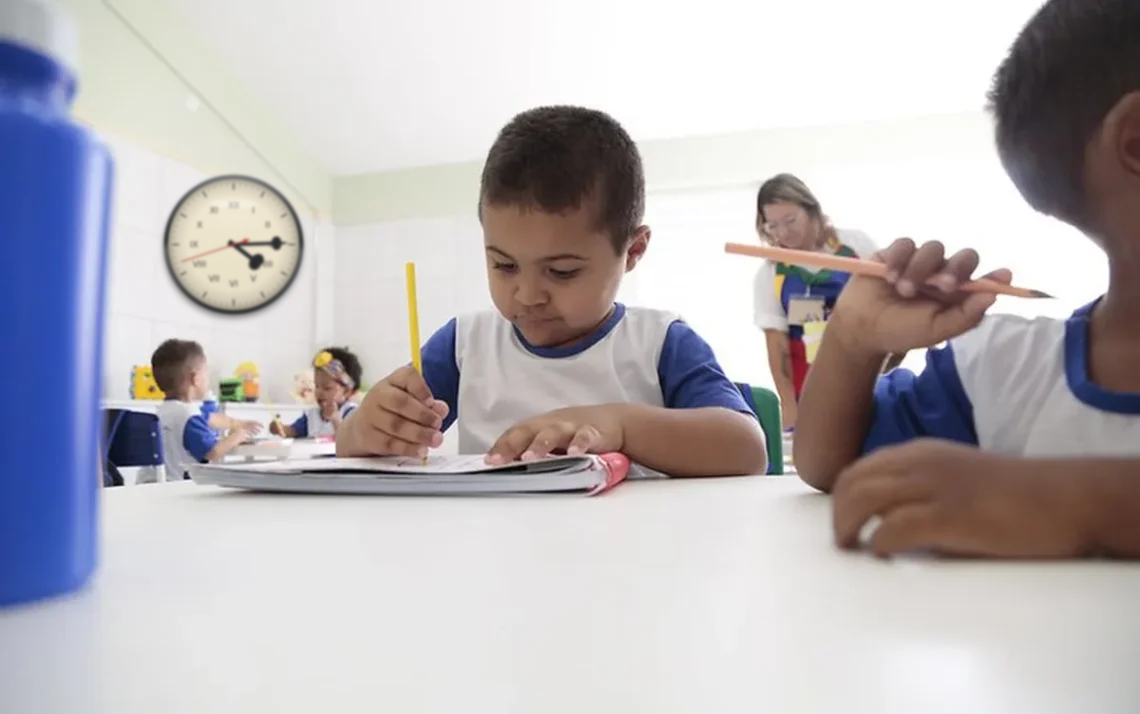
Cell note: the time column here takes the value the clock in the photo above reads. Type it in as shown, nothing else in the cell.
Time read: 4:14:42
